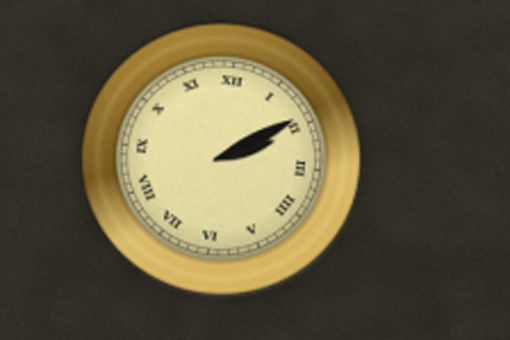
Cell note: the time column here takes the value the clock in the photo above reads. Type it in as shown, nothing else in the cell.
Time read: 2:09
